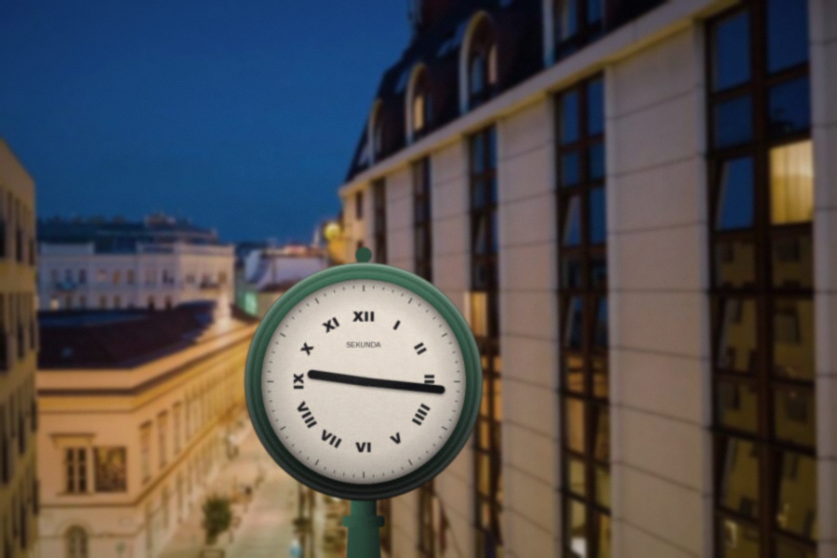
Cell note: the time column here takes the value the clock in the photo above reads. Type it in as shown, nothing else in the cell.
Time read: 9:16
